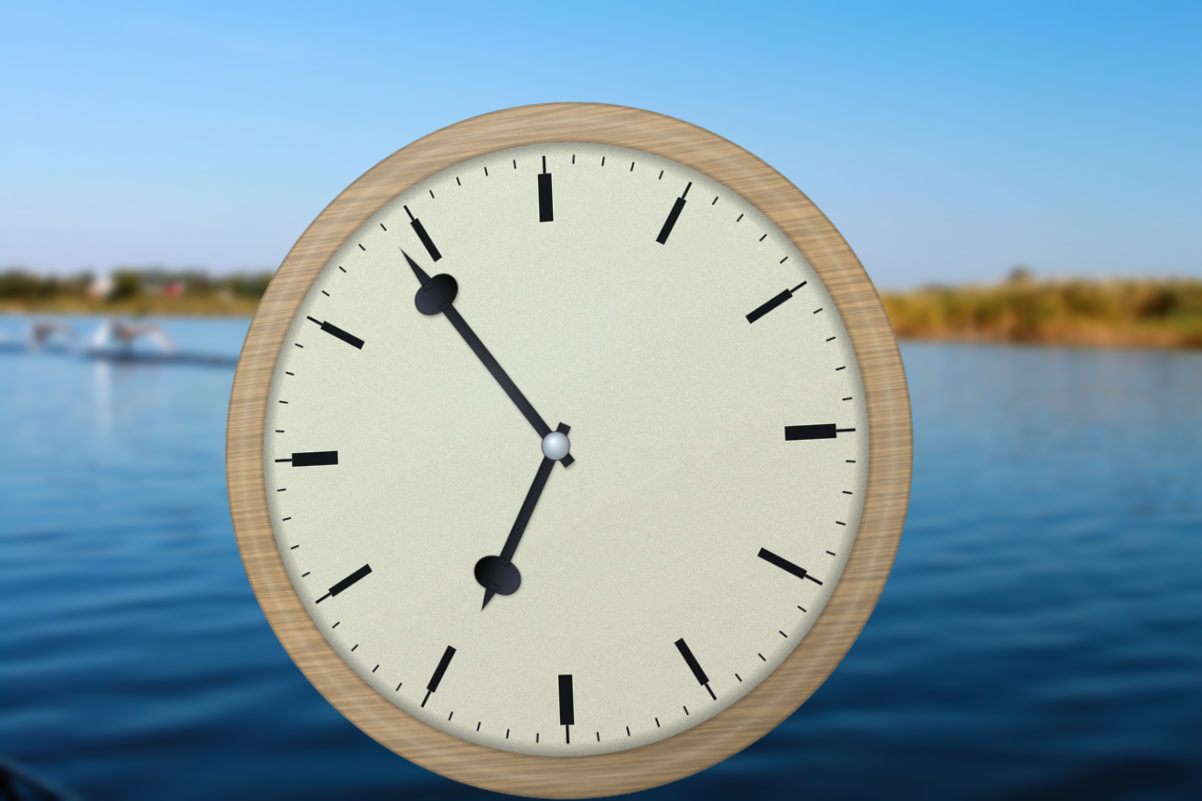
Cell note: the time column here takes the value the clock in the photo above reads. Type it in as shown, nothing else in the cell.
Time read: 6:54
